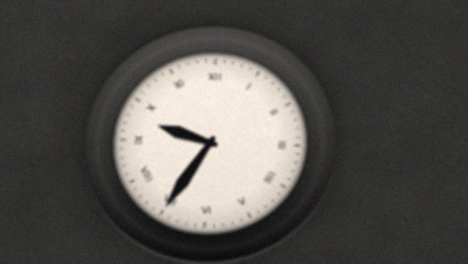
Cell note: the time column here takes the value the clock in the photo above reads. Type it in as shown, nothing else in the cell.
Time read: 9:35
